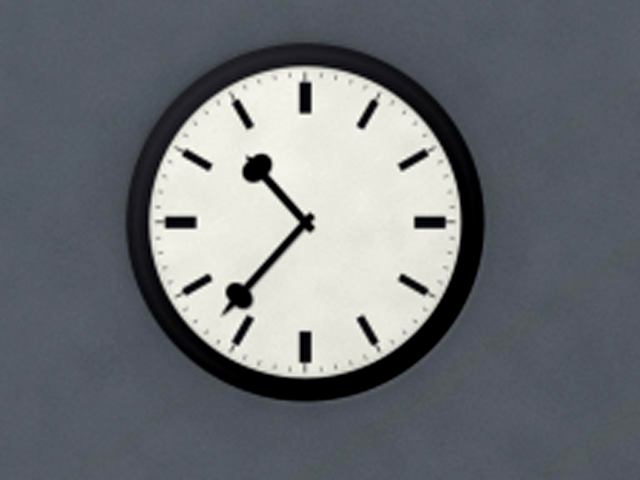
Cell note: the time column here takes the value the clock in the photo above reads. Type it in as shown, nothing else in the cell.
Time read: 10:37
